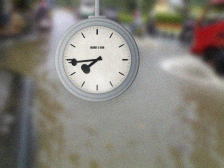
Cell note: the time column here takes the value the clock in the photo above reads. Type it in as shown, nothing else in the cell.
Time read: 7:44
